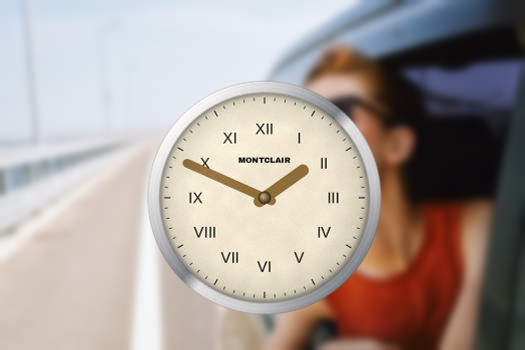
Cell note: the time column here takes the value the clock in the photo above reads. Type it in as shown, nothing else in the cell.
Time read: 1:49
